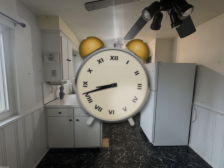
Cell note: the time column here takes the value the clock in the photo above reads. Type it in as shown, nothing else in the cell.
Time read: 8:42
